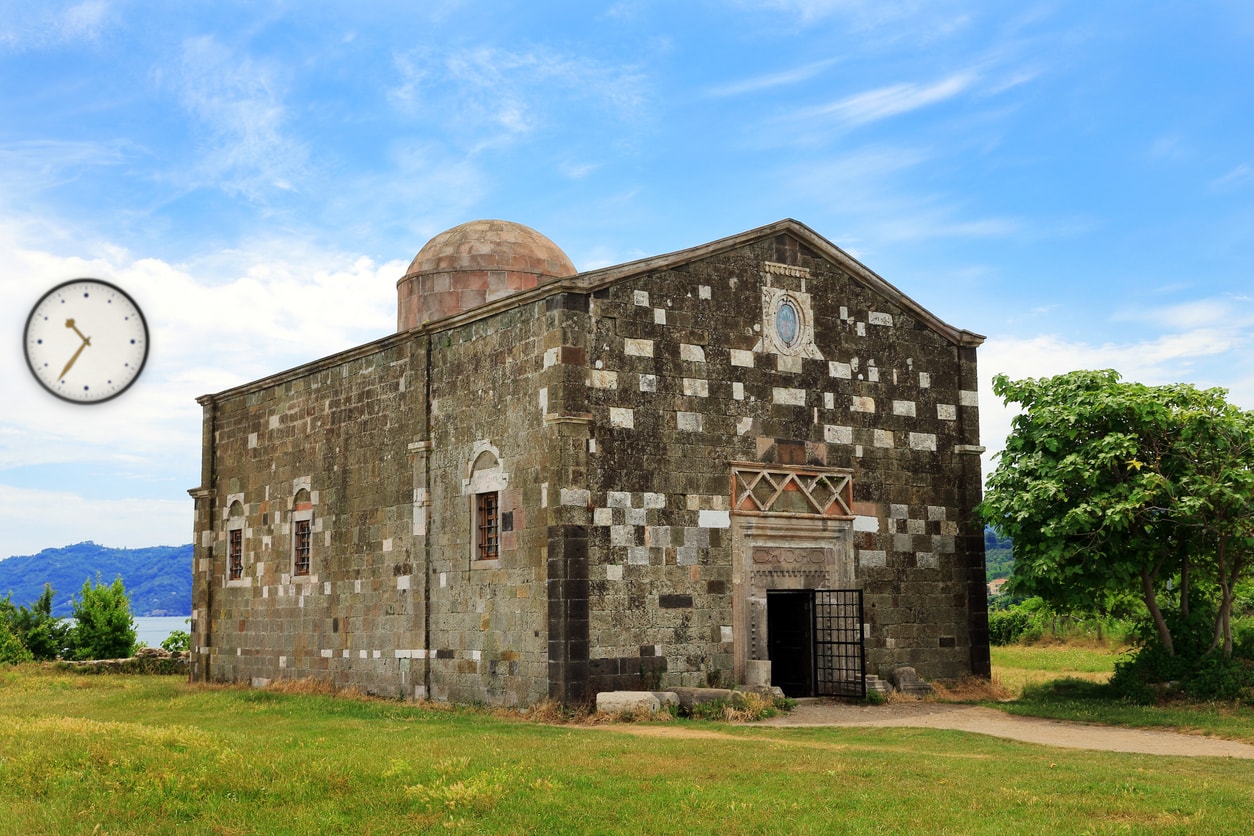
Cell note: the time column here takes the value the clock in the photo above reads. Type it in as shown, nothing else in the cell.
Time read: 10:36
